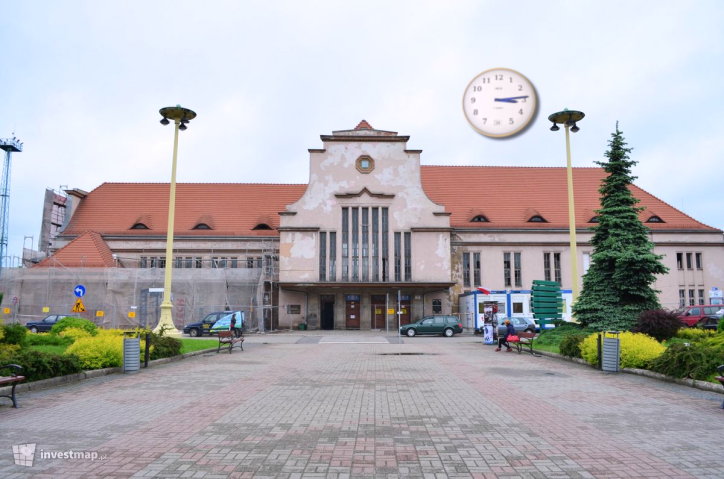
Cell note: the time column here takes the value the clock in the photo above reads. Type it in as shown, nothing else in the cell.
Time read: 3:14
